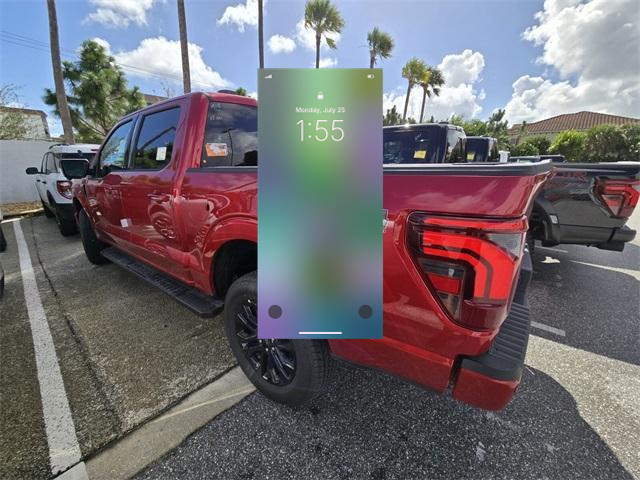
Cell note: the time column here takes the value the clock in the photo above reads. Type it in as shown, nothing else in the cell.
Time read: 1:55
